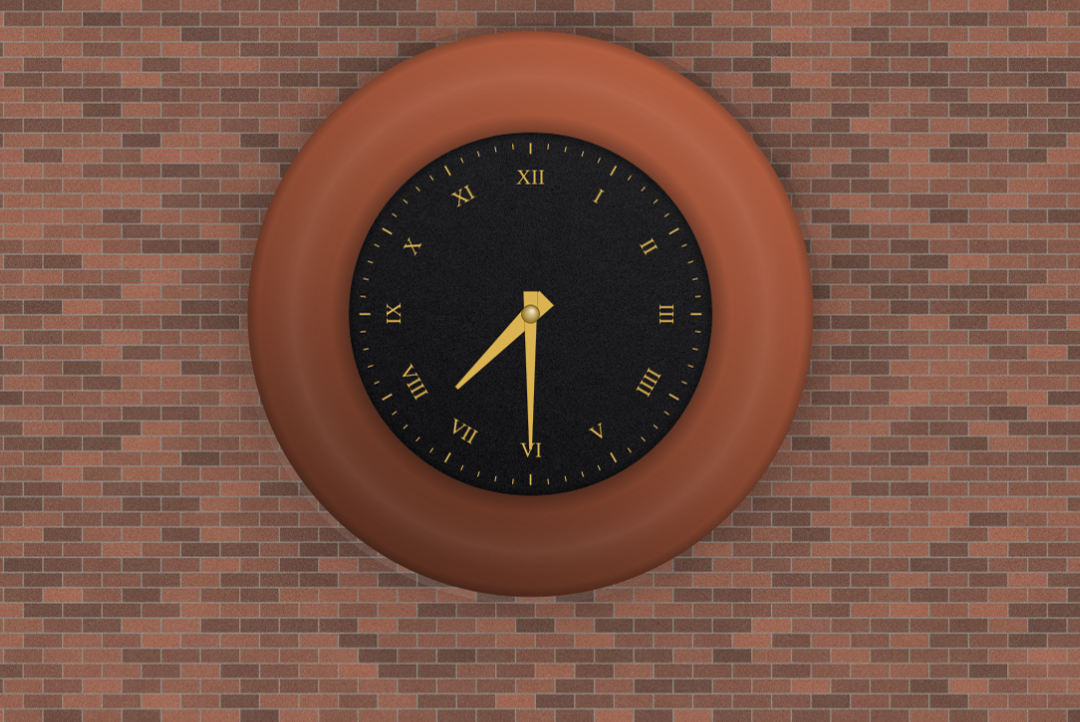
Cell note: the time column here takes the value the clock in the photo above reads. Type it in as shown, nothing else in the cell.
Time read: 7:30
